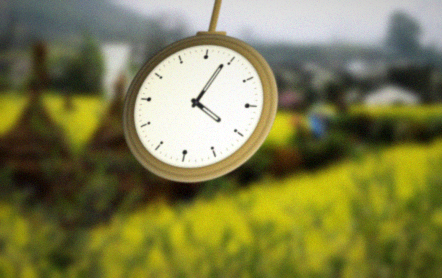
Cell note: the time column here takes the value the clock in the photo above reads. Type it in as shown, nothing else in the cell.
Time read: 4:04
